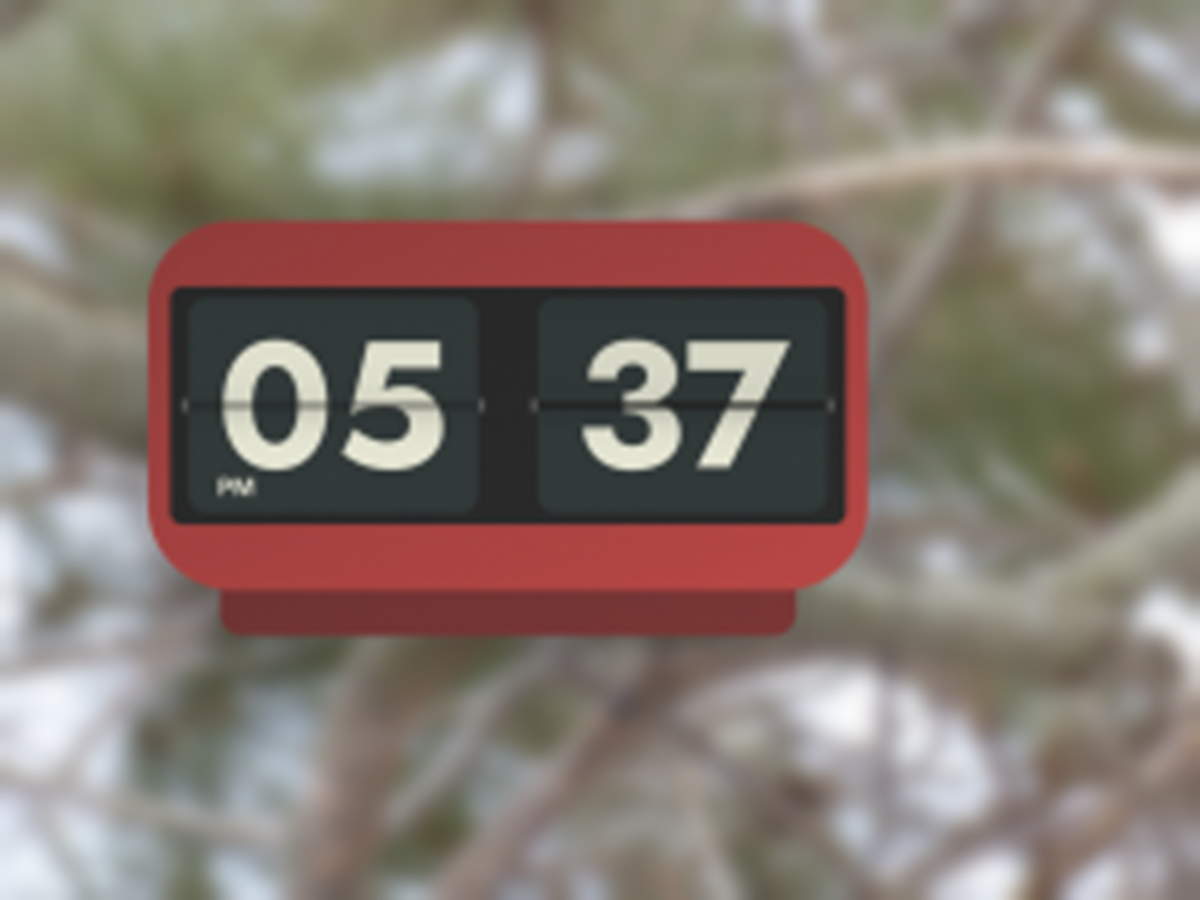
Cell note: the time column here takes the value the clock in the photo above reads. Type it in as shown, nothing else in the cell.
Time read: 5:37
